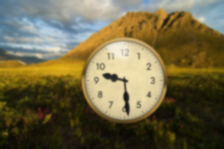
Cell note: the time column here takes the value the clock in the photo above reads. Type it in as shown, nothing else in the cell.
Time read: 9:29
